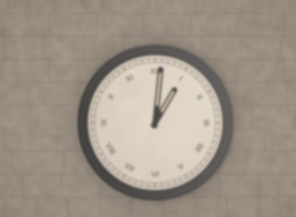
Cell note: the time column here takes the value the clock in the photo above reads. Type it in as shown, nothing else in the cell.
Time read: 1:01
